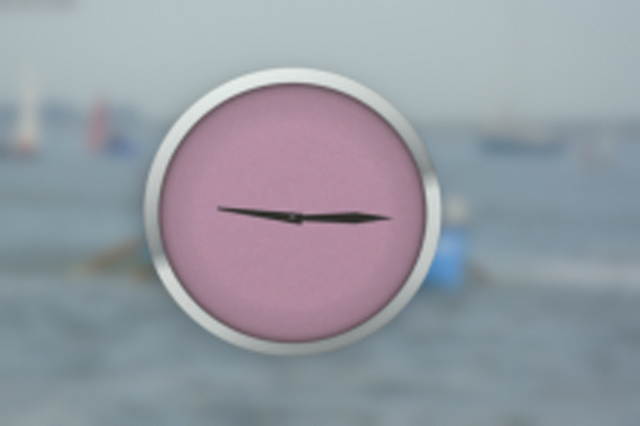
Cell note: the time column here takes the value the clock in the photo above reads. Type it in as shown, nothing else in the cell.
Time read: 9:15
